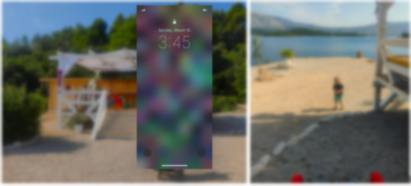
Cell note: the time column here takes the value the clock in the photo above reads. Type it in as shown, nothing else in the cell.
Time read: 3:45
